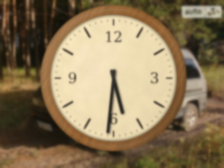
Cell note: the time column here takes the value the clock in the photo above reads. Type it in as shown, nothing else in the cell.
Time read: 5:31
